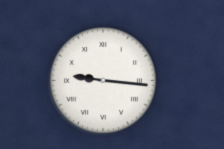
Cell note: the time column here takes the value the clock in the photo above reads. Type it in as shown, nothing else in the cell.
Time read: 9:16
